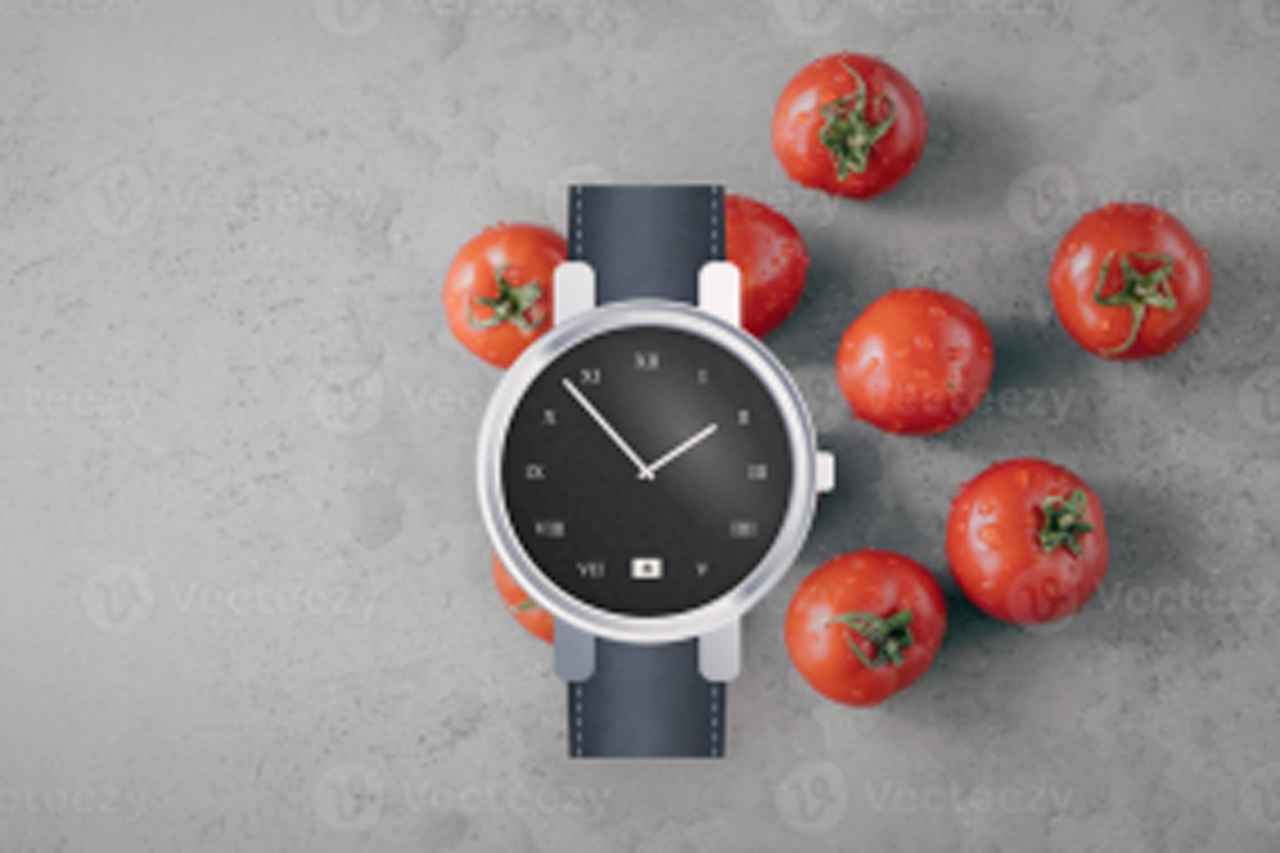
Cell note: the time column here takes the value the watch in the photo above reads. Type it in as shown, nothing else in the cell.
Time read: 1:53
